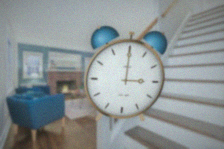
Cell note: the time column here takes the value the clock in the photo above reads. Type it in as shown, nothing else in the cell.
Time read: 3:00
